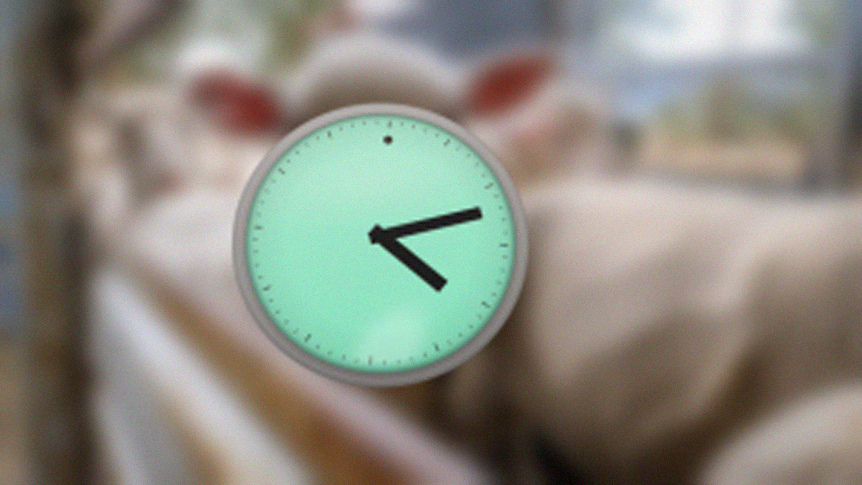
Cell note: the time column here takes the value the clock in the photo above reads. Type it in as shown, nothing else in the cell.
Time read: 4:12
